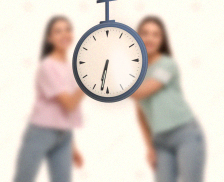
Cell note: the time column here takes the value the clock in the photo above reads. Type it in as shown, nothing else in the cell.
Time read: 6:32
